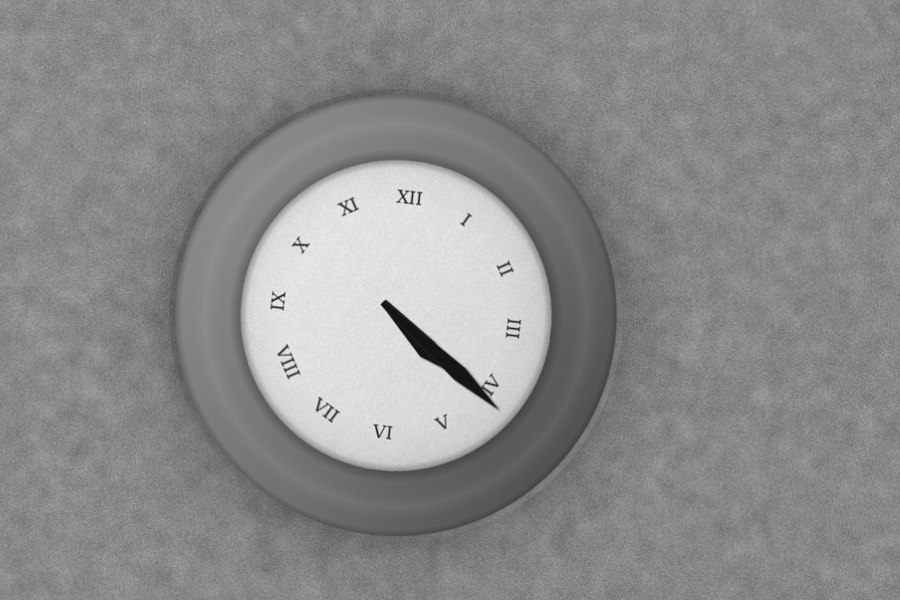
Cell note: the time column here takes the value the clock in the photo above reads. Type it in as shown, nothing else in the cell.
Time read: 4:21
